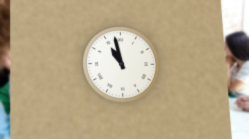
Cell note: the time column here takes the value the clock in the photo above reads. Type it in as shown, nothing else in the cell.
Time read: 10:58
